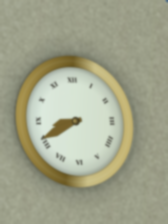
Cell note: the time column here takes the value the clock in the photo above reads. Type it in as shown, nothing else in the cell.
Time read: 8:41
